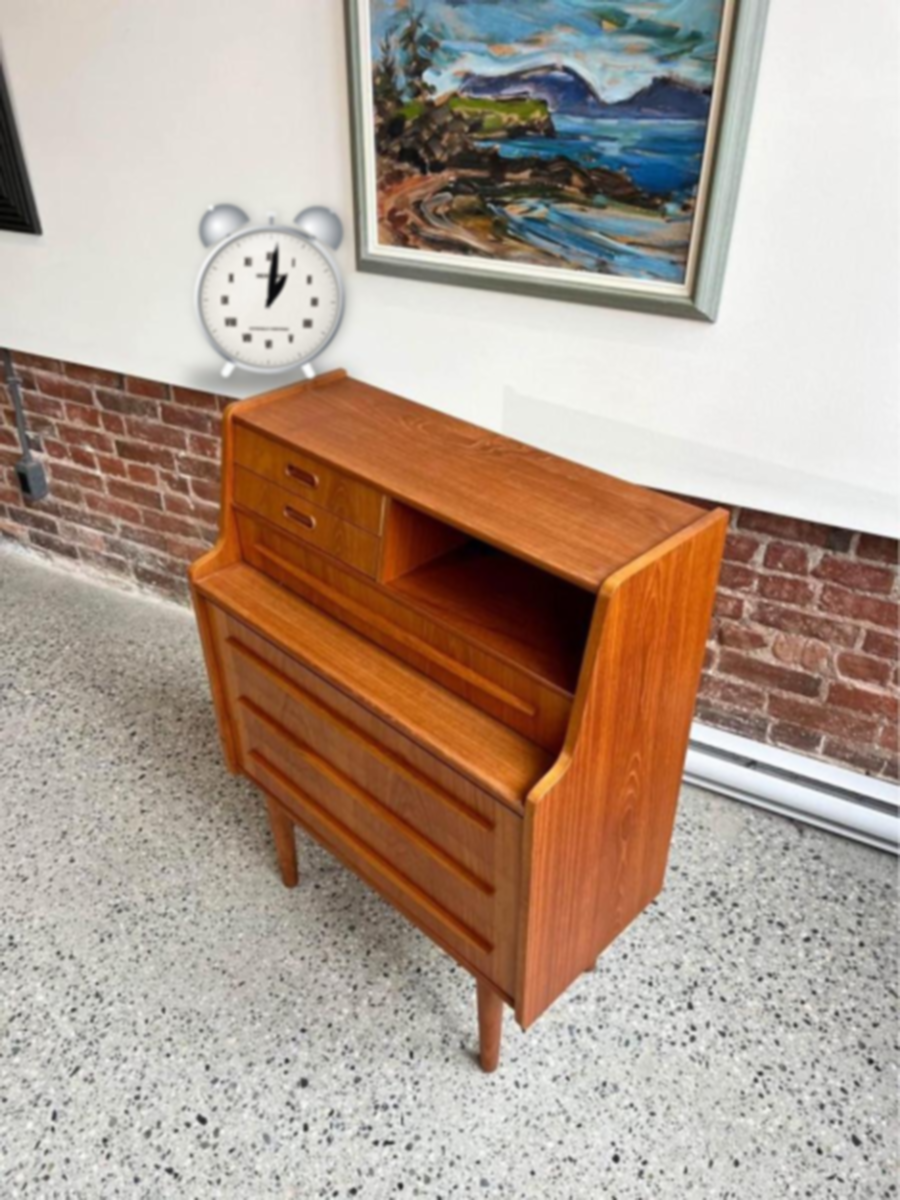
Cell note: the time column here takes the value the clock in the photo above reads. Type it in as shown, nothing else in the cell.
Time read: 1:01
